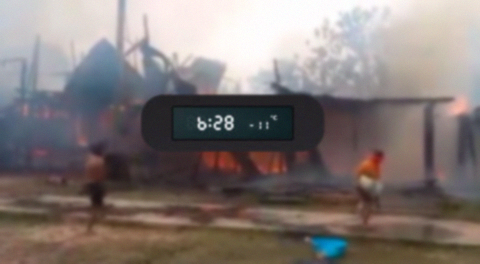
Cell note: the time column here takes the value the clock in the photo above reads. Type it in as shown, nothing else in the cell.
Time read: 6:28
